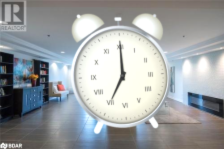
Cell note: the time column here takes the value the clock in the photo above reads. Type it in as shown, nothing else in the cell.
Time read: 7:00
